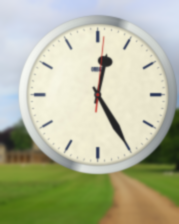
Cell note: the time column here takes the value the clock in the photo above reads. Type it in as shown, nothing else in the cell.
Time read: 12:25:01
